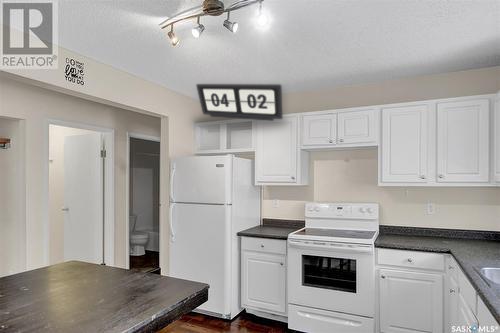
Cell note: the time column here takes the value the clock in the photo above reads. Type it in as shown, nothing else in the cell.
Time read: 4:02
